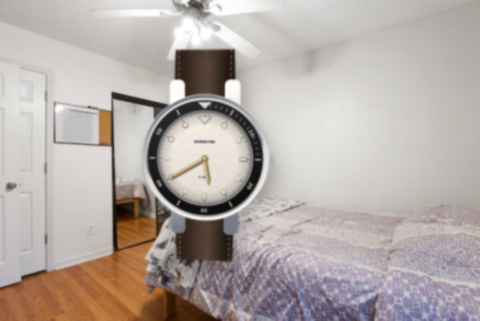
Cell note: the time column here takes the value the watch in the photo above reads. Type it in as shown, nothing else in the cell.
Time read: 5:40
